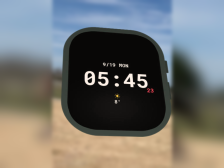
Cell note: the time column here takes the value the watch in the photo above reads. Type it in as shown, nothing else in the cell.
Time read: 5:45
